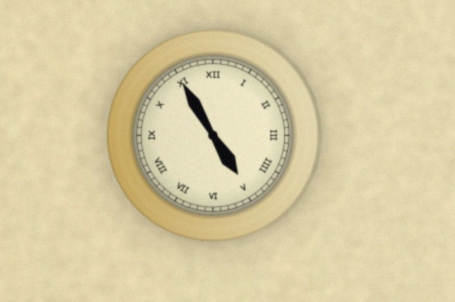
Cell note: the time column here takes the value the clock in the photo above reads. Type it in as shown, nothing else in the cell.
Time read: 4:55
